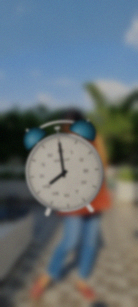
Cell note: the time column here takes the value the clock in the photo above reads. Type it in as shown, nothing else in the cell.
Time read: 8:00
